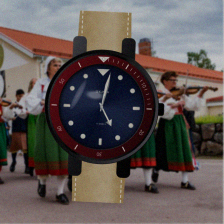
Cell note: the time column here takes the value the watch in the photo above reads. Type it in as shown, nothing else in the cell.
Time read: 5:02
